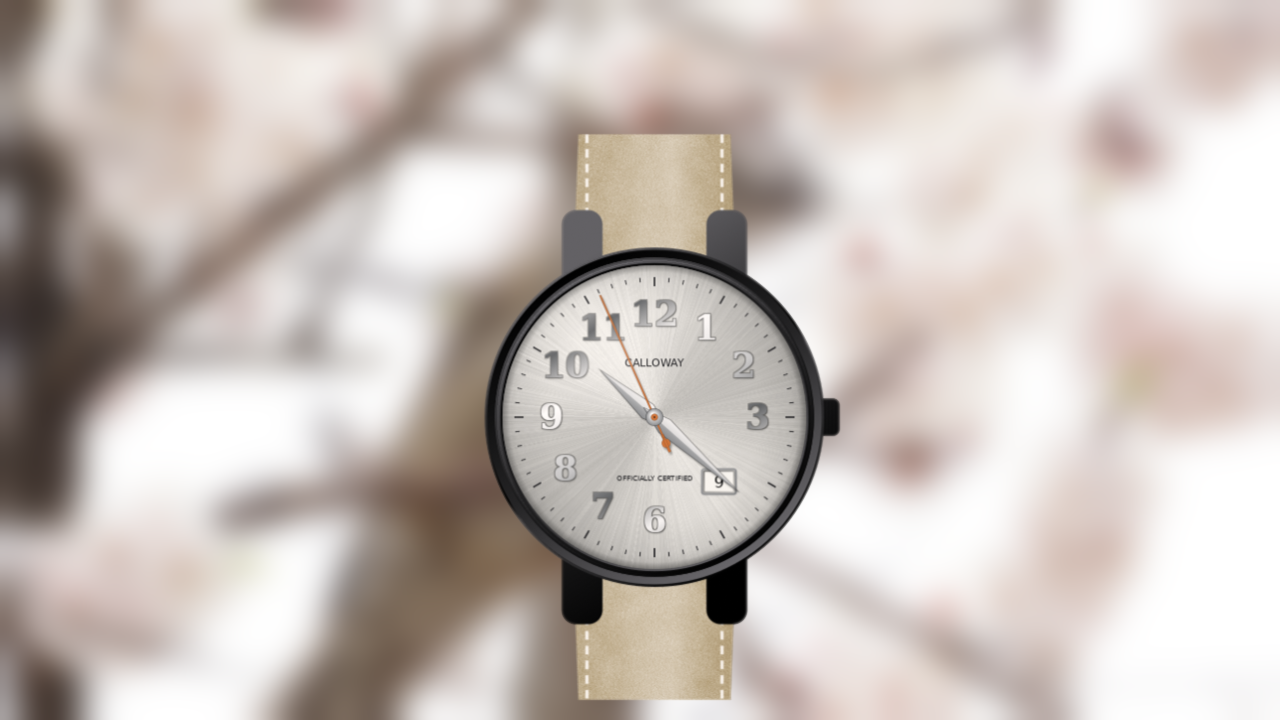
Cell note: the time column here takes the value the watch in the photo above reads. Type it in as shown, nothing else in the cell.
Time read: 10:21:56
